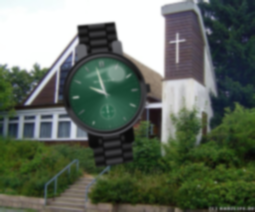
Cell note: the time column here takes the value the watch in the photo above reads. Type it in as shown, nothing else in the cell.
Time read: 9:58
